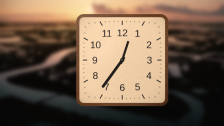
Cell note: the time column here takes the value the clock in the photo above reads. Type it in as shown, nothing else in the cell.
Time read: 12:36
